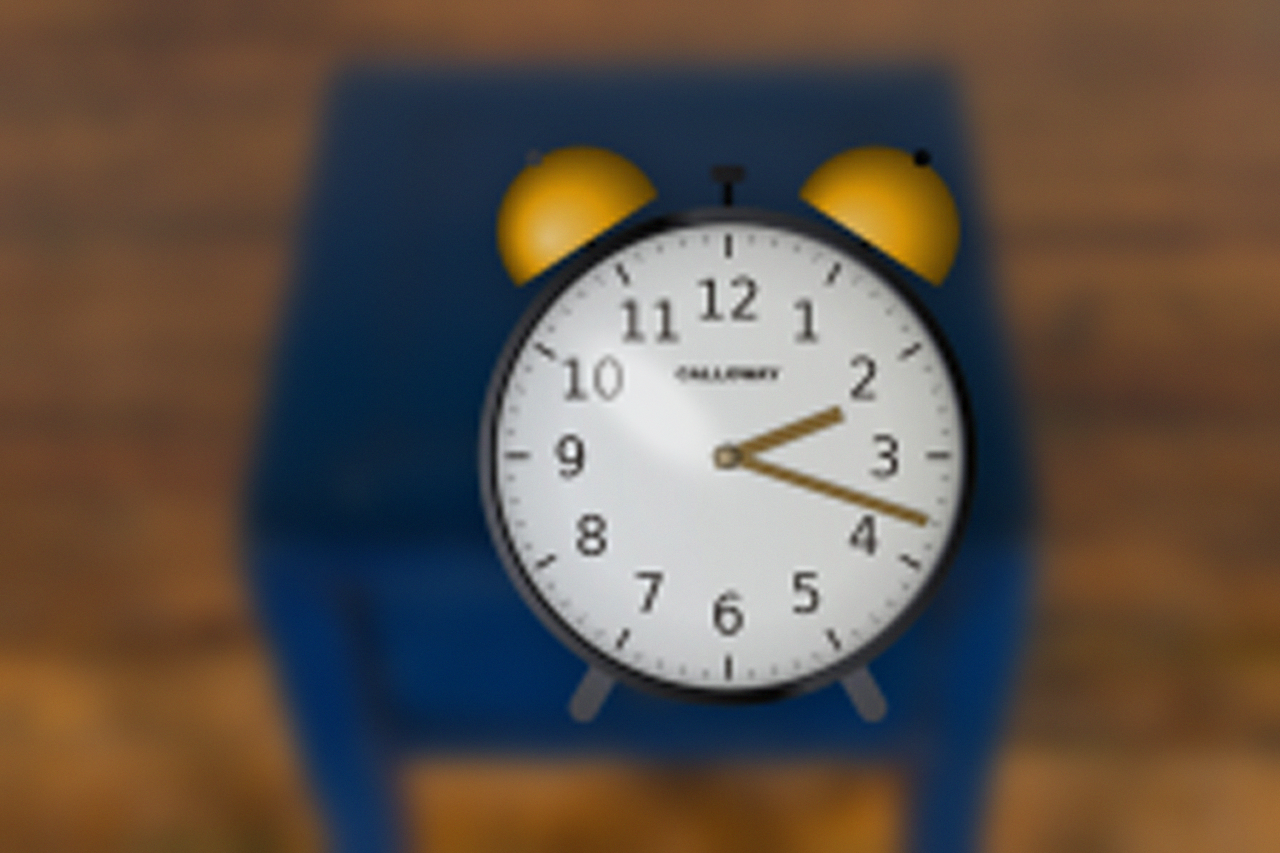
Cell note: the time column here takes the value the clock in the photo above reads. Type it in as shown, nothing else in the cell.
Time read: 2:18
